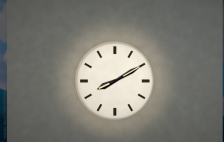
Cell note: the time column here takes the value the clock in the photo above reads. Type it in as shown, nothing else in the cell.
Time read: 8:10
